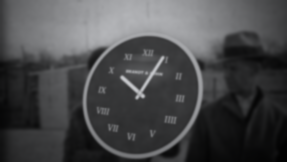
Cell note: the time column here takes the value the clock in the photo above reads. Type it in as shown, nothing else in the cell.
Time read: 10:04
